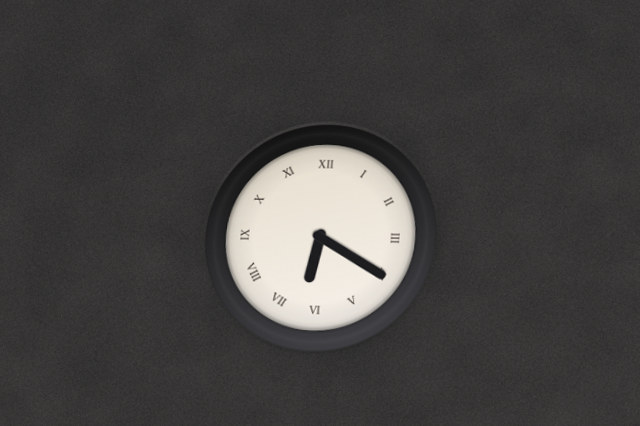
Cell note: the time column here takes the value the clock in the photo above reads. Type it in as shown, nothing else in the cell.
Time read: 6:20
